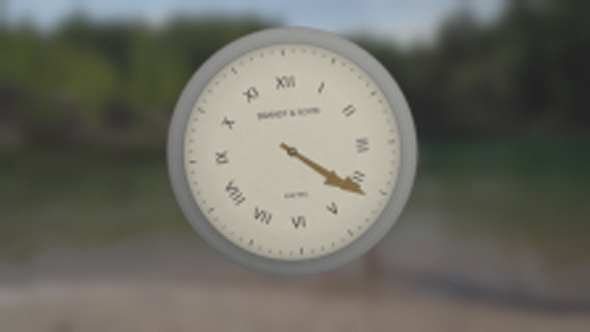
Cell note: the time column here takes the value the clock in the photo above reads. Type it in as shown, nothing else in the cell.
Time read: 4:21
